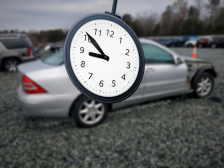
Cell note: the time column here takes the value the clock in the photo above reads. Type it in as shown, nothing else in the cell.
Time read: 8:51
